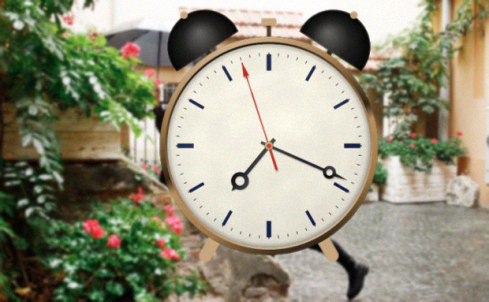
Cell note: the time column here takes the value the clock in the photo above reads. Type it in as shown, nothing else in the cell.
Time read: 7:18:57
